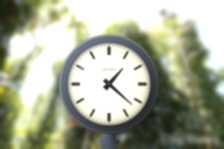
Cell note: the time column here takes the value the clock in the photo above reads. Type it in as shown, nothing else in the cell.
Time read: 1:22
